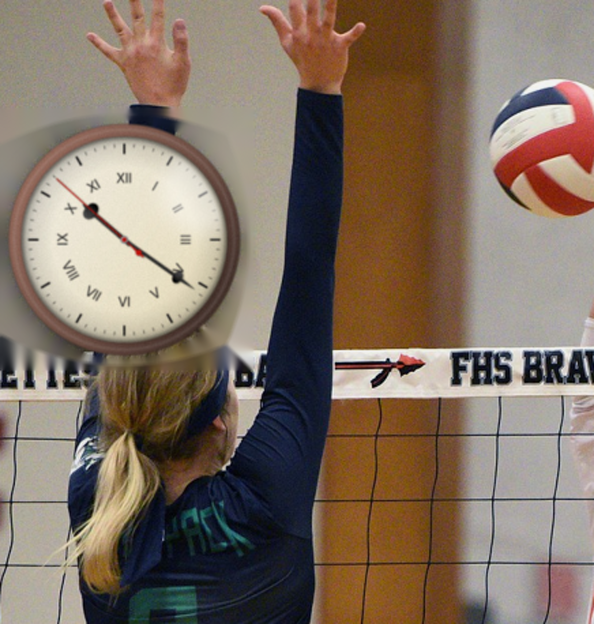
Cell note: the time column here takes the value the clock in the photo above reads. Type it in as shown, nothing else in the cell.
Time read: 10:20:52
